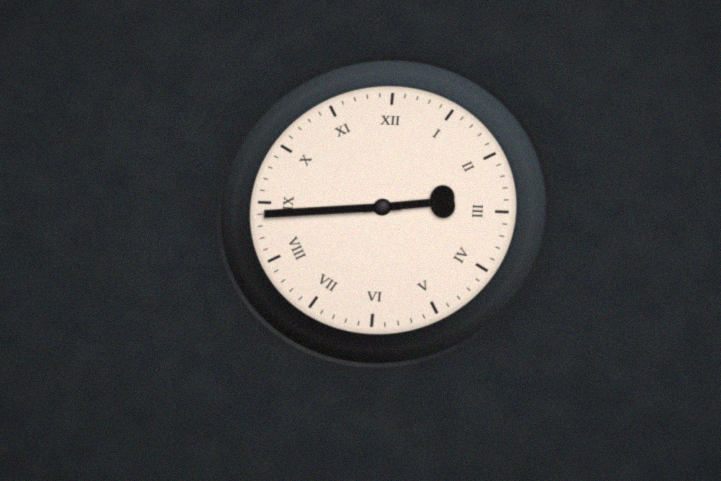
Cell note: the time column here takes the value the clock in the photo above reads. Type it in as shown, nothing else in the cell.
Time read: 2:44
